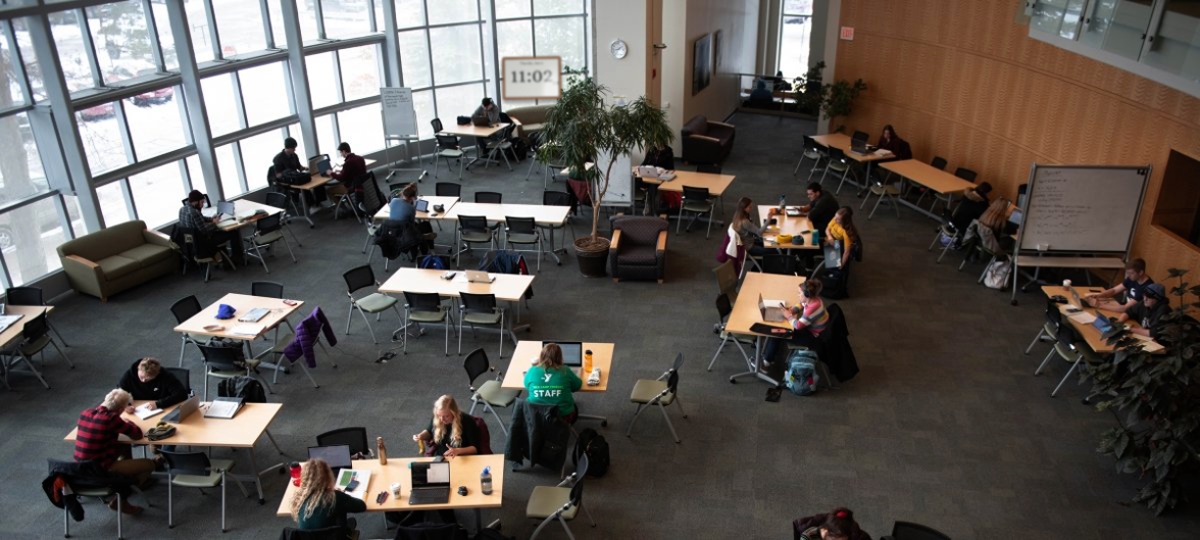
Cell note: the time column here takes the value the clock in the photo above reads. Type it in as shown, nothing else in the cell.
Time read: 11:02
